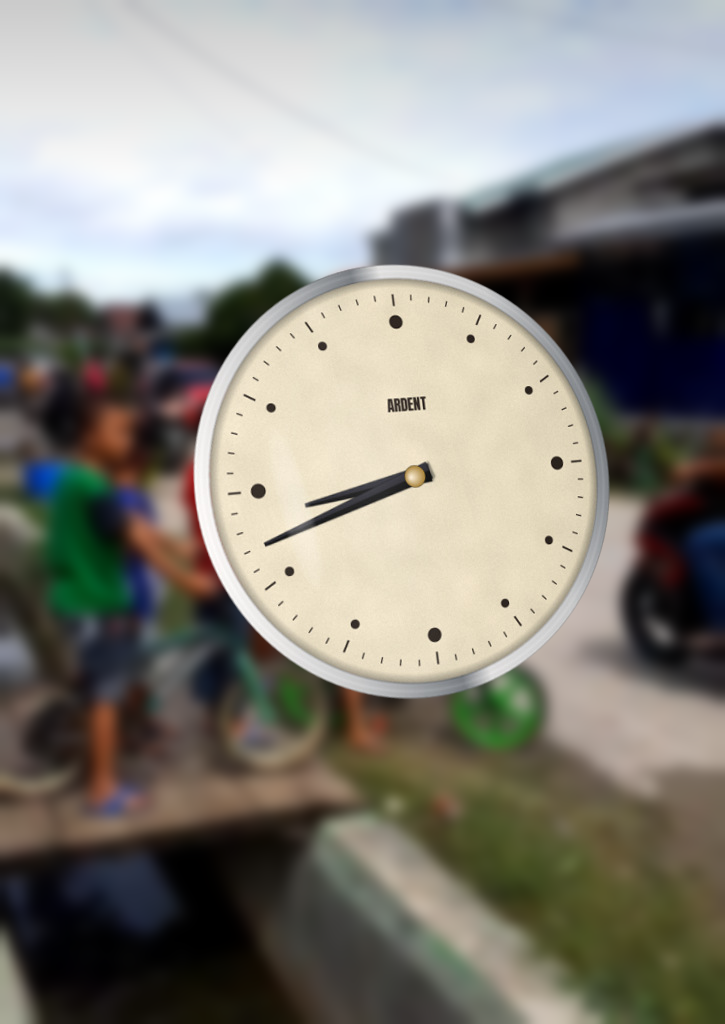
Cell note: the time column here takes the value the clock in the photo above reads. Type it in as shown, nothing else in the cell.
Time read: 8:42
